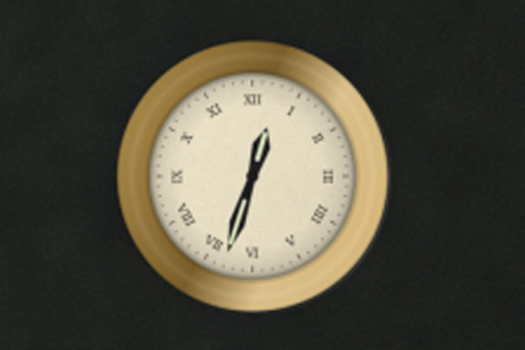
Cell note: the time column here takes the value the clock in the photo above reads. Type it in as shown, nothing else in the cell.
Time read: 12:33
